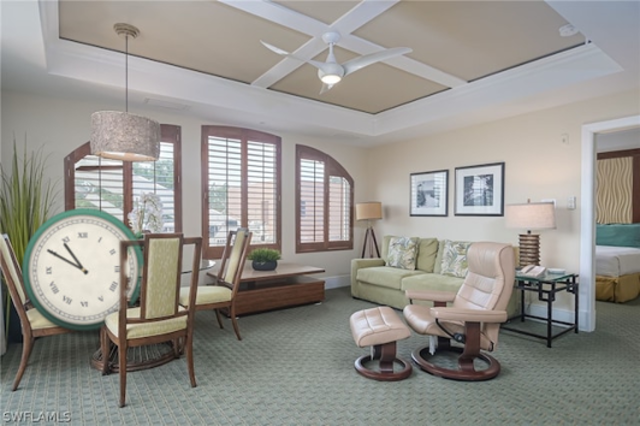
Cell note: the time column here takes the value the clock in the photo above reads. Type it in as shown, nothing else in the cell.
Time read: 10:50
